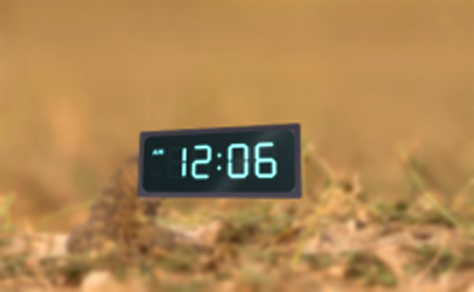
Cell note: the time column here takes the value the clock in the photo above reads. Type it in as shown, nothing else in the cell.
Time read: 12:06
